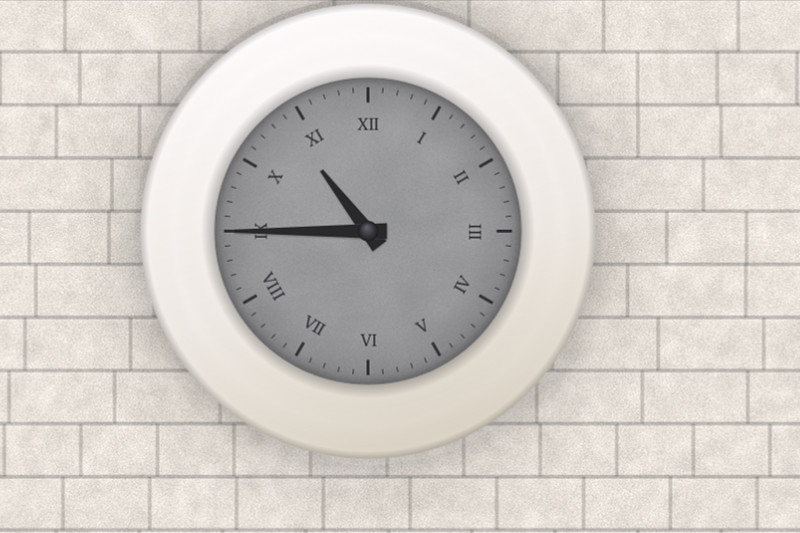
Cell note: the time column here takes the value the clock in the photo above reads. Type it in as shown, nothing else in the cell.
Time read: 10:45
